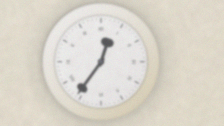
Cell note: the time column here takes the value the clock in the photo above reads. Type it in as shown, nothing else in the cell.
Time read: 12:36
